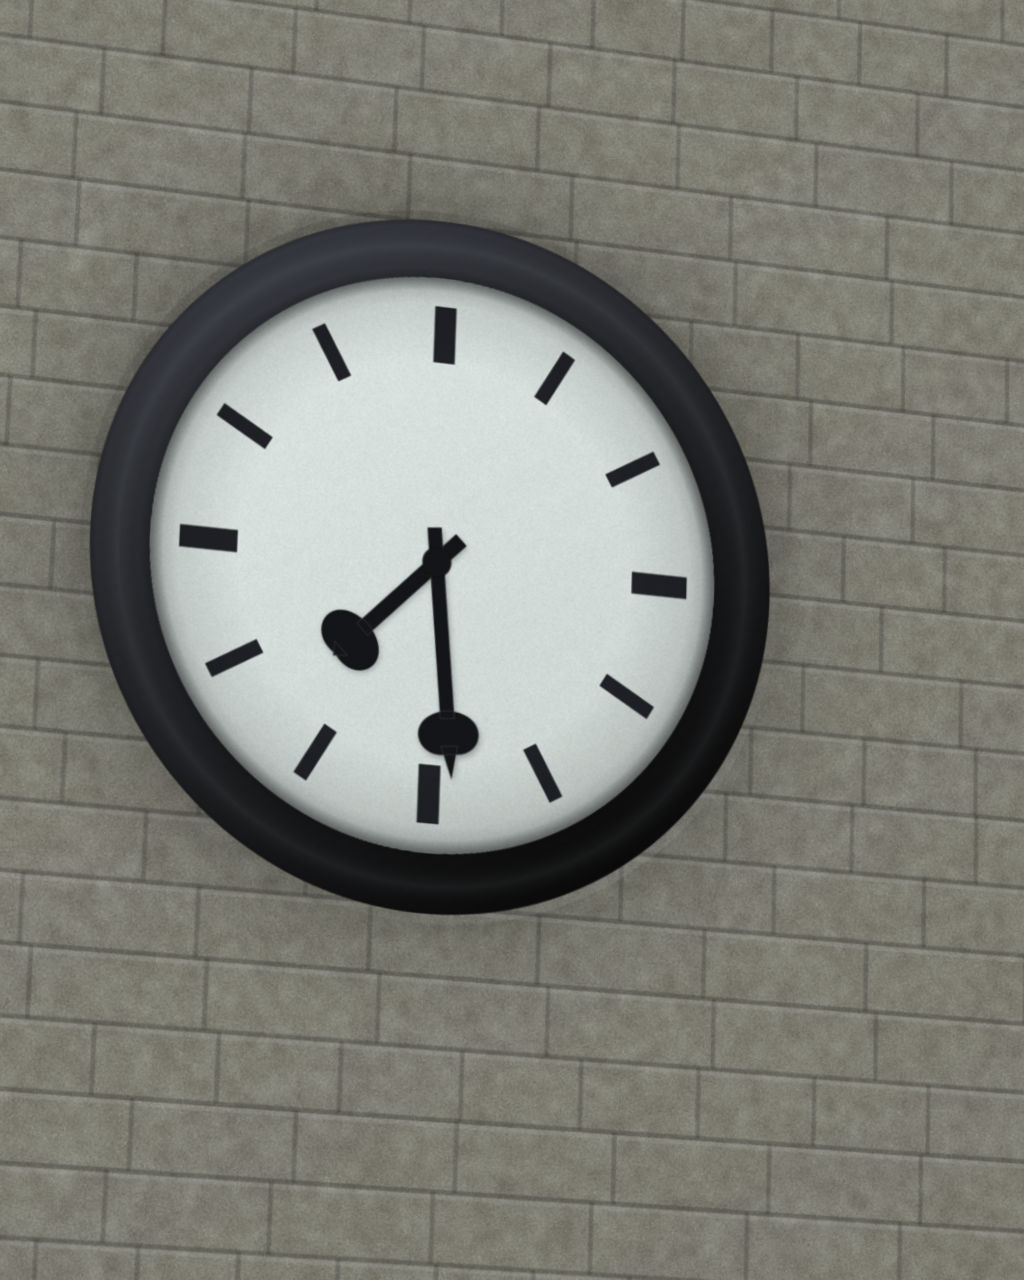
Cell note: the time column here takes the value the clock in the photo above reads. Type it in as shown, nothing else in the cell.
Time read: 7:29
